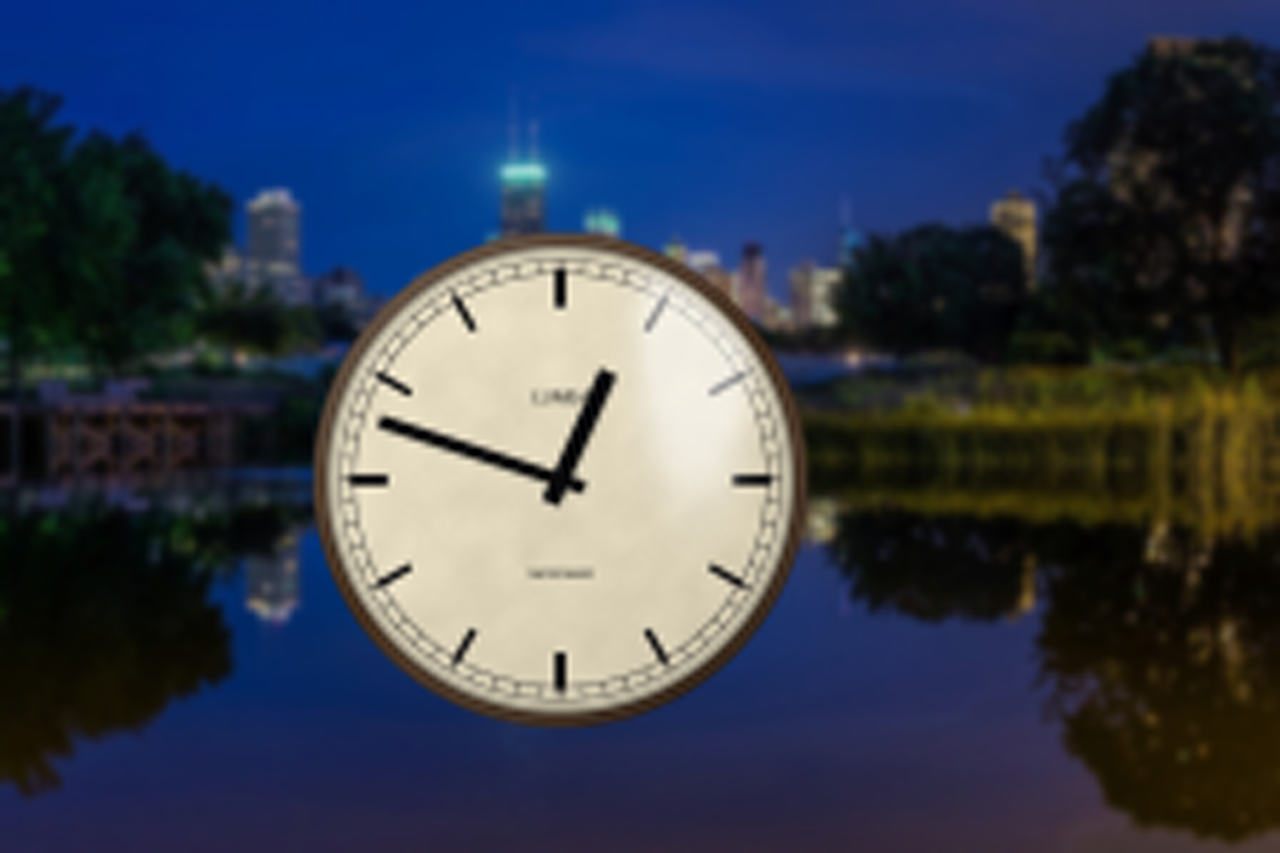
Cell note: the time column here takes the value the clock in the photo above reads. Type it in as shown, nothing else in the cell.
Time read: 12:48
